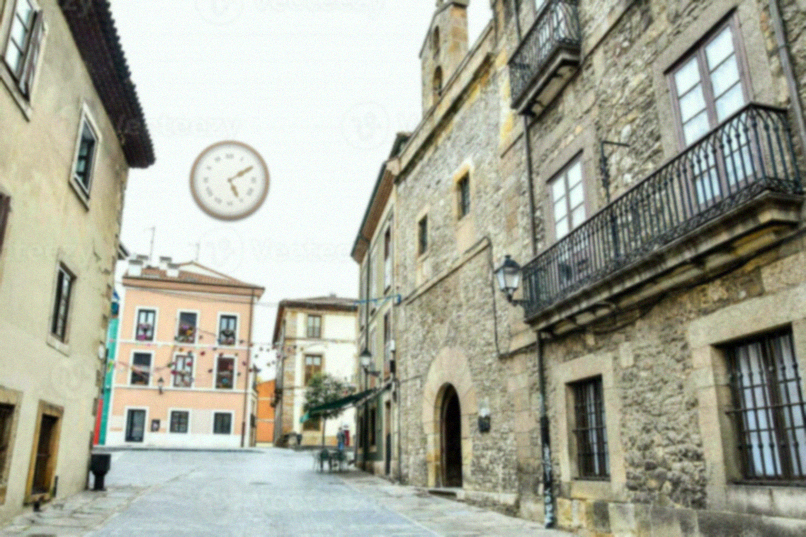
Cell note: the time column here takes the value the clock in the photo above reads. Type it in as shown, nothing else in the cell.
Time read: 5:10
